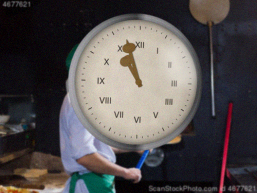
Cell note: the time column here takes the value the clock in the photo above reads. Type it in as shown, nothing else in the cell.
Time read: 10:57
